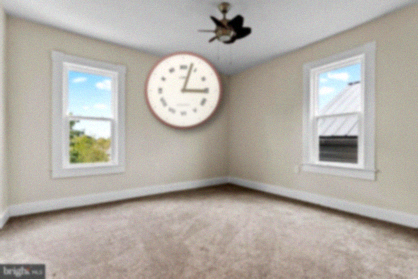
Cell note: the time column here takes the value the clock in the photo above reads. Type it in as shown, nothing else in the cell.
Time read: 3:03
